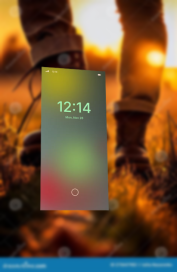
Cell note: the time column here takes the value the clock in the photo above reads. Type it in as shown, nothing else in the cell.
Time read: 12:14
